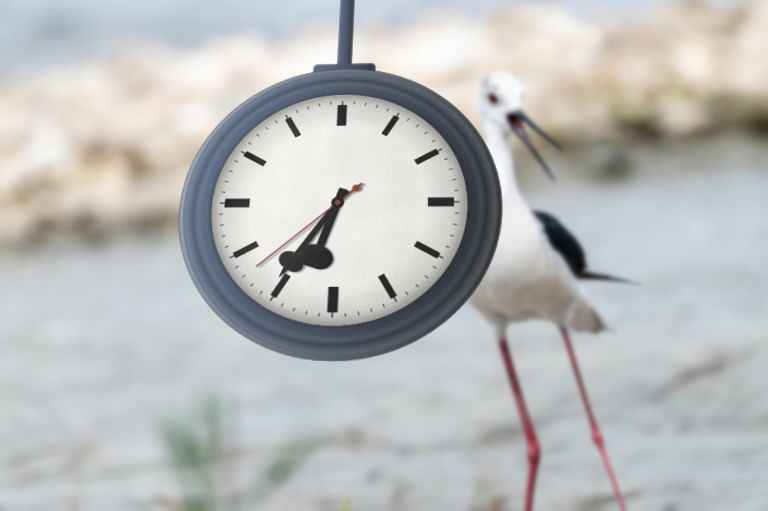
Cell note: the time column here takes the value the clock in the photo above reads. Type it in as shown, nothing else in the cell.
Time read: 6:35:38
